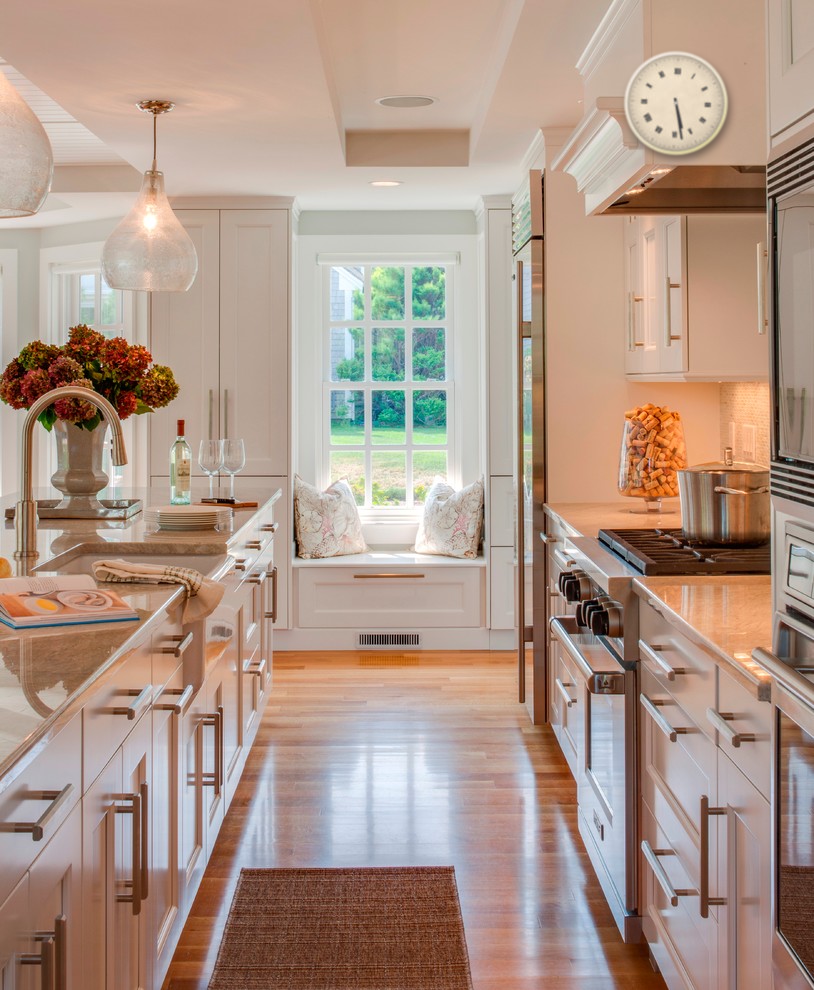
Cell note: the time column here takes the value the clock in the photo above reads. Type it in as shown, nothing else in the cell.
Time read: 5:28
